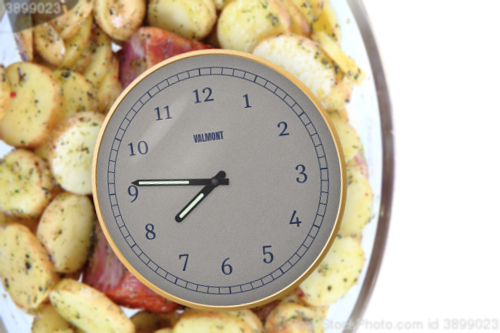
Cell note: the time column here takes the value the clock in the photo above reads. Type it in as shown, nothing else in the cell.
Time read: 7:46
